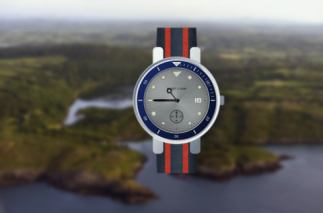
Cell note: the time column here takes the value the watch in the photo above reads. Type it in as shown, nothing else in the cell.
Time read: 10:45
